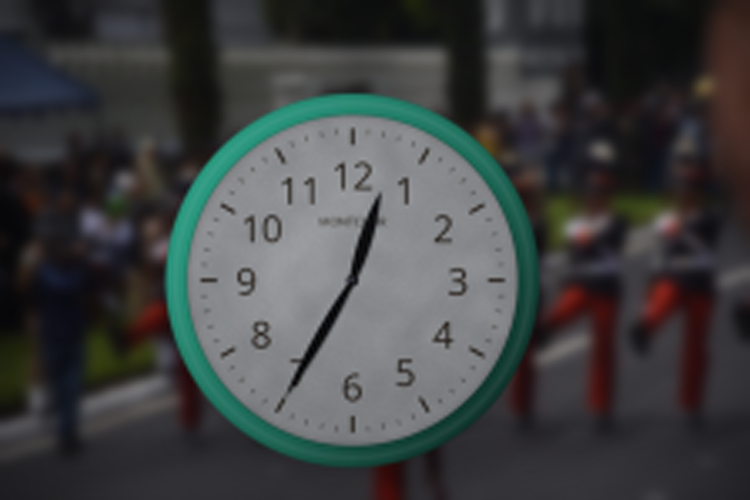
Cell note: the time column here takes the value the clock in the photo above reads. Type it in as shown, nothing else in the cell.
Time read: 12:35
